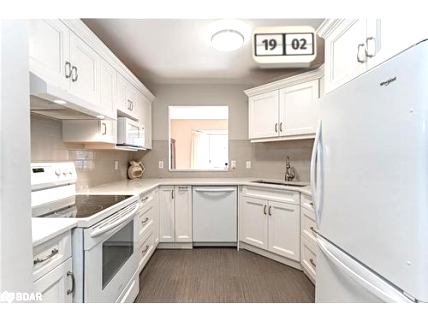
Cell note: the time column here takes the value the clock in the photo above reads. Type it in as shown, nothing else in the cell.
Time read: 19:02
